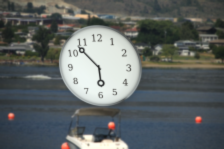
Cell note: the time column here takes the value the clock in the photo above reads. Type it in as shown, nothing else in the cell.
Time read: 5:53
